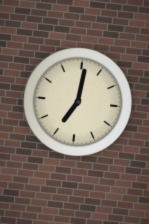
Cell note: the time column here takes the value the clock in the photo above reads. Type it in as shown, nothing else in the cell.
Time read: 7:01
